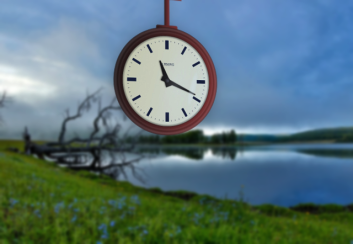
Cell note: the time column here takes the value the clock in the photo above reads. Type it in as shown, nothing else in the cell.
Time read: 11:19
